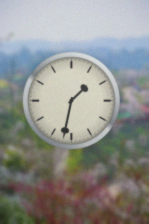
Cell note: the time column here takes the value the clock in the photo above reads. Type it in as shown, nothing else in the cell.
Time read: 1:32
